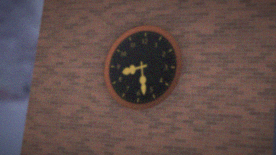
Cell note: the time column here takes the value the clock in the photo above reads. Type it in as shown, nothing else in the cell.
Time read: 8:28
